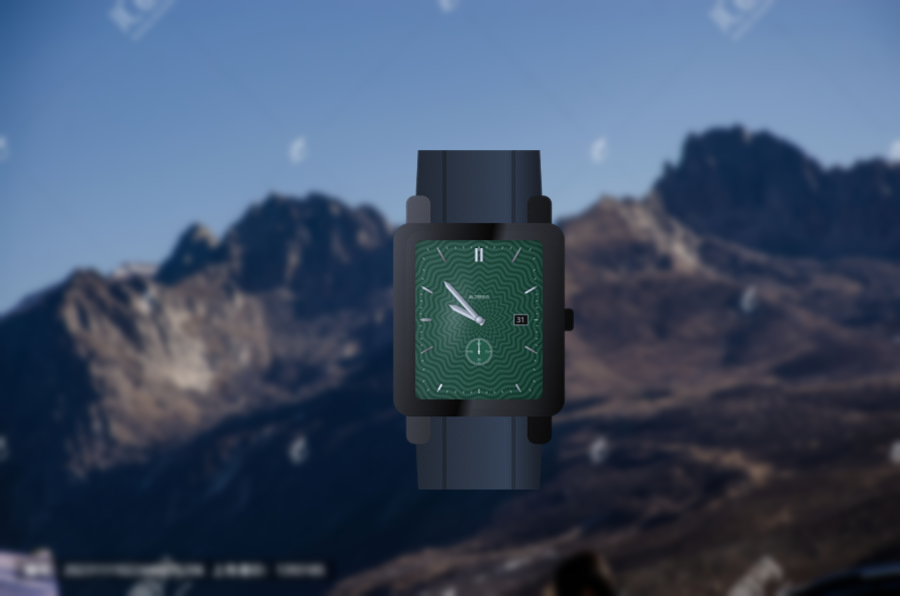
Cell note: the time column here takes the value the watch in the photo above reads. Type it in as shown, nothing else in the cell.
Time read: 9:53
